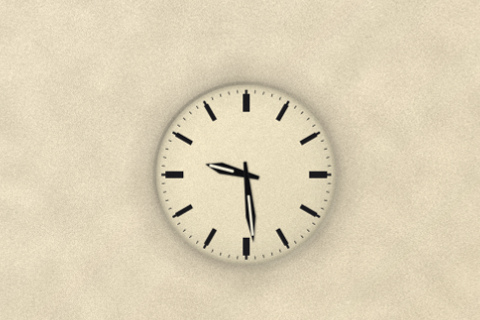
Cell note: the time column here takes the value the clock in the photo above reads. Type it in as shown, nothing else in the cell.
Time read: 9:29
